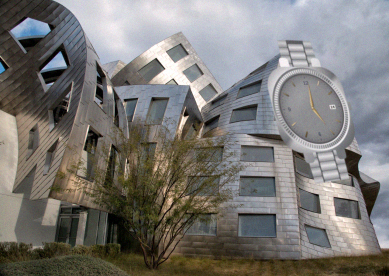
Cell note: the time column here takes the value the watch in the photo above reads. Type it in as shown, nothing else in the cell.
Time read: 5:01
